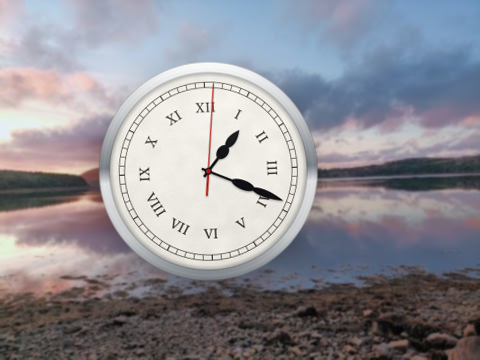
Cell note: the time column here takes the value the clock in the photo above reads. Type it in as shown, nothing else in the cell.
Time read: 1:19:01
